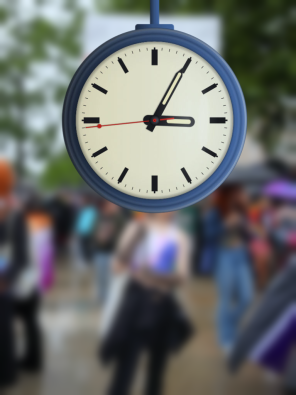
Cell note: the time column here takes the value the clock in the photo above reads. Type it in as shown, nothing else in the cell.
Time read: 3:04:44
